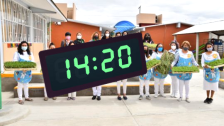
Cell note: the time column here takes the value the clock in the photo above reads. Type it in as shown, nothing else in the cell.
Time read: 14:20
